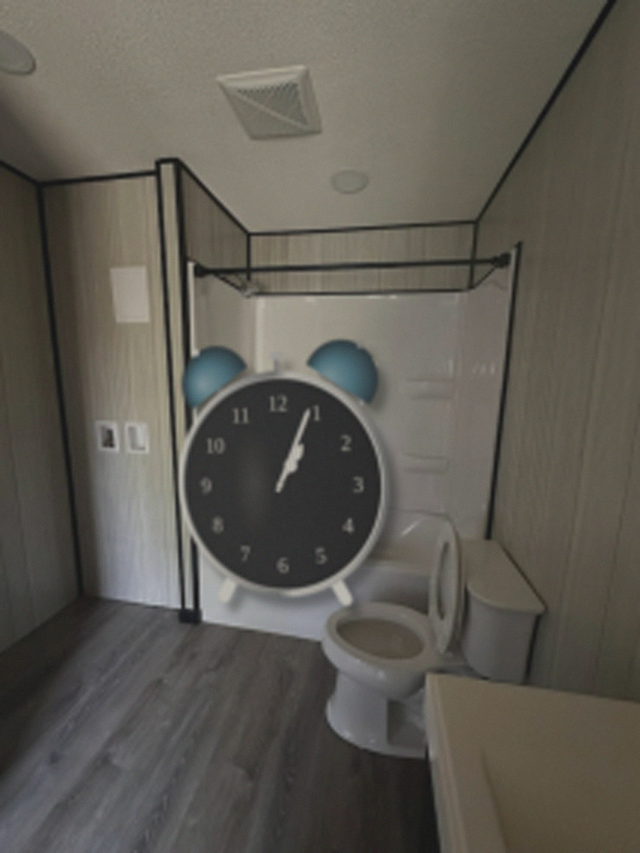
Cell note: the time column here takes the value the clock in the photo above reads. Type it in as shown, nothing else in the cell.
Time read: 1:04
